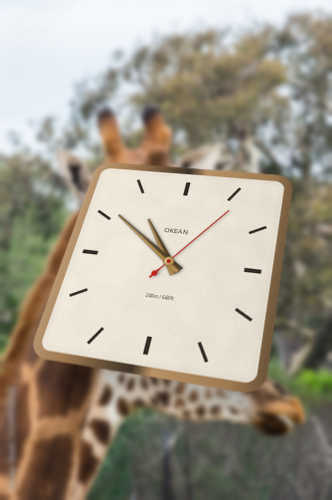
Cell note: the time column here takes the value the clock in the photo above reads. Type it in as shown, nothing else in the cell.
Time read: 10:51:06
